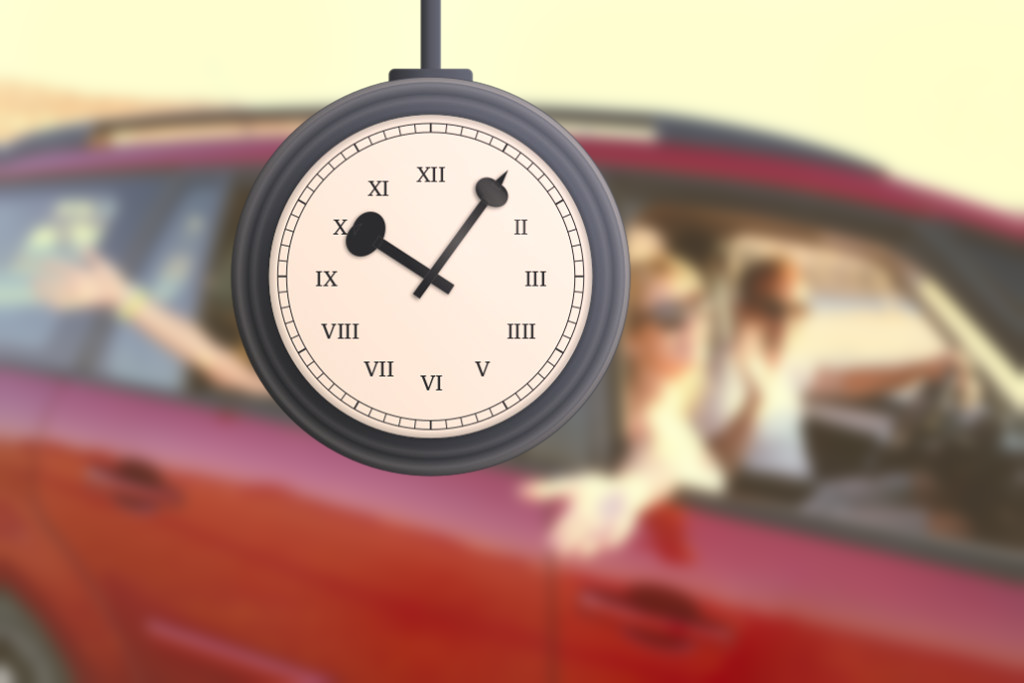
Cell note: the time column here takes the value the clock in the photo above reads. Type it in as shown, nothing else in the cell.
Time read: 10:06
